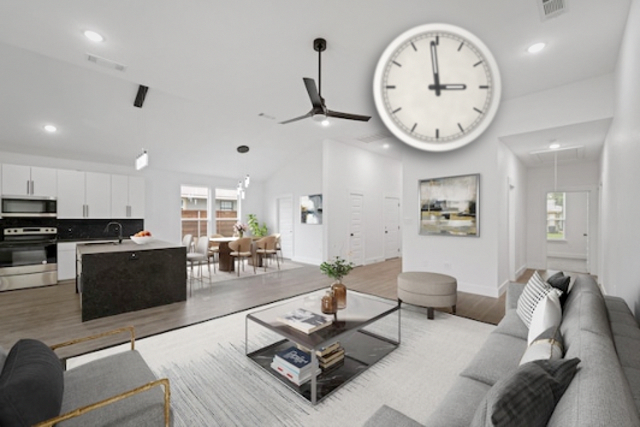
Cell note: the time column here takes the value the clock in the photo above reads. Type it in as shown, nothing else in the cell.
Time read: 2:59
